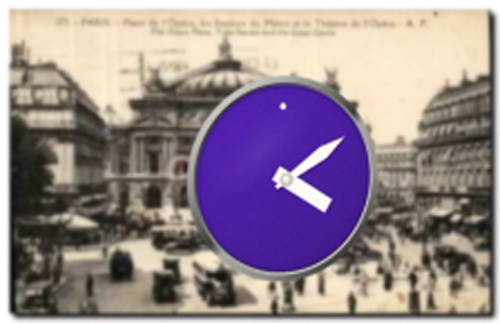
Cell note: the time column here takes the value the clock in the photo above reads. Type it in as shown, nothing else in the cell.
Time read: 4:10
